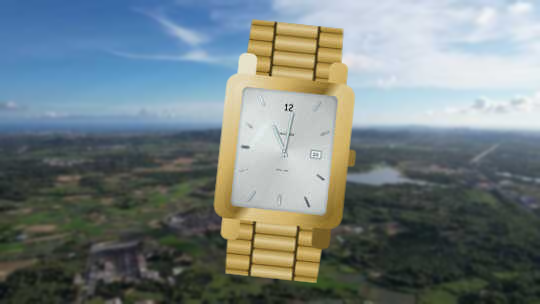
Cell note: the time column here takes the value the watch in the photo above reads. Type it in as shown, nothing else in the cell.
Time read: 11:01
